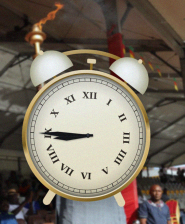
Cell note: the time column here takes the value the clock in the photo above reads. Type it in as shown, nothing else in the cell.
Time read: 8:45
